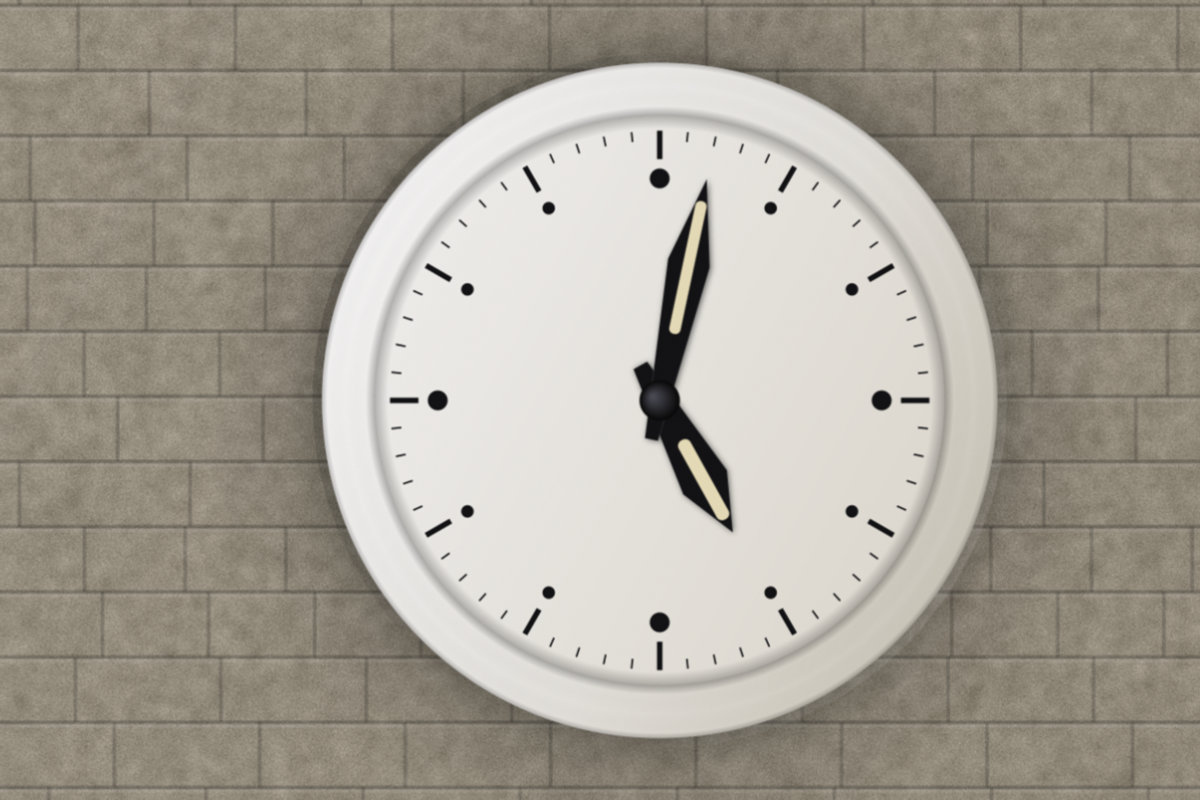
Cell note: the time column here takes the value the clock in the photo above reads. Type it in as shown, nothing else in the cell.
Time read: 5:02
